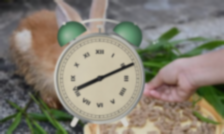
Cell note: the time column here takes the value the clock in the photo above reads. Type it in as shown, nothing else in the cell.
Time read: 8:11
